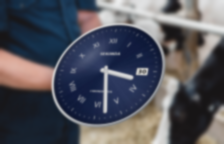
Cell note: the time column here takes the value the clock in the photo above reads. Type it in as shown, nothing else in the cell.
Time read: 3:28
